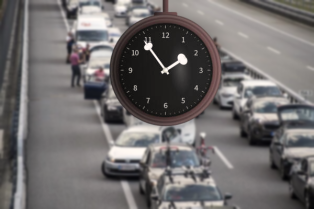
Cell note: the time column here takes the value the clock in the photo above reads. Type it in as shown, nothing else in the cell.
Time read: 1:54
